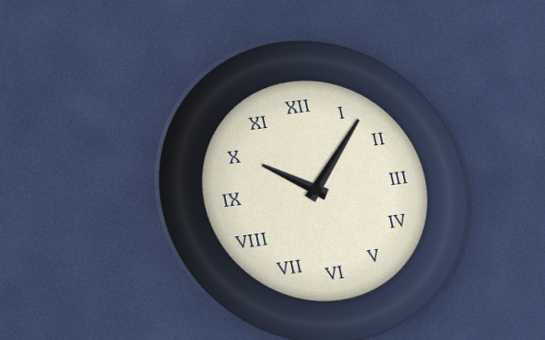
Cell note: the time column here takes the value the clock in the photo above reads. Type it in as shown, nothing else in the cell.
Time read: 10:07
